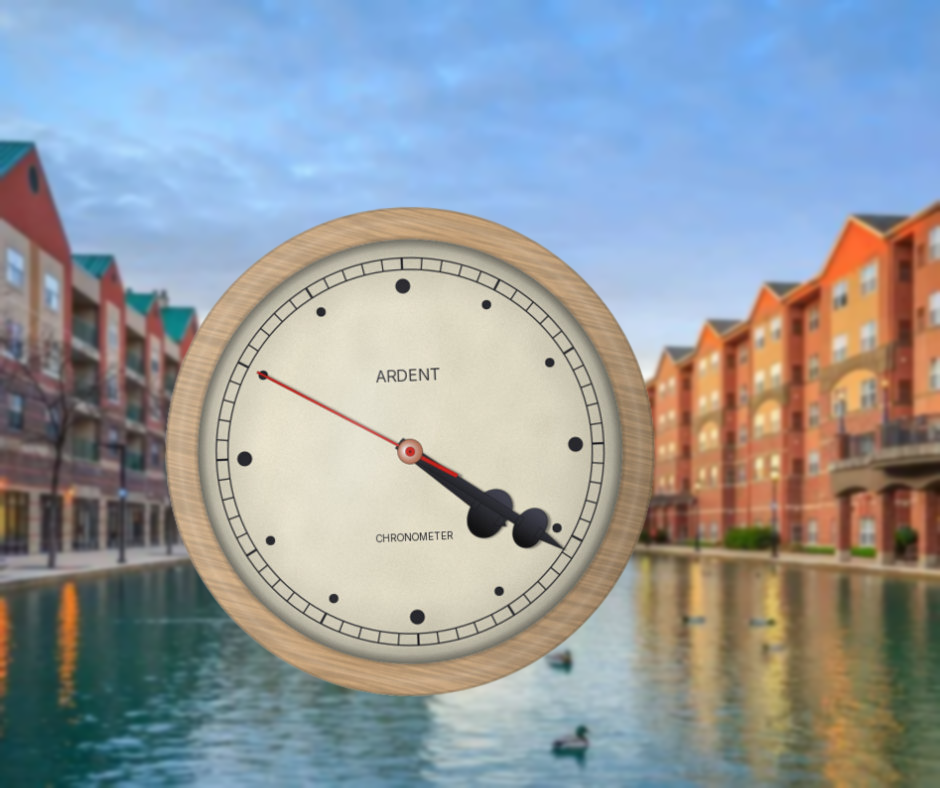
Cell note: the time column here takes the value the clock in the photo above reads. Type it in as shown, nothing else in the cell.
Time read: 4:20:50
